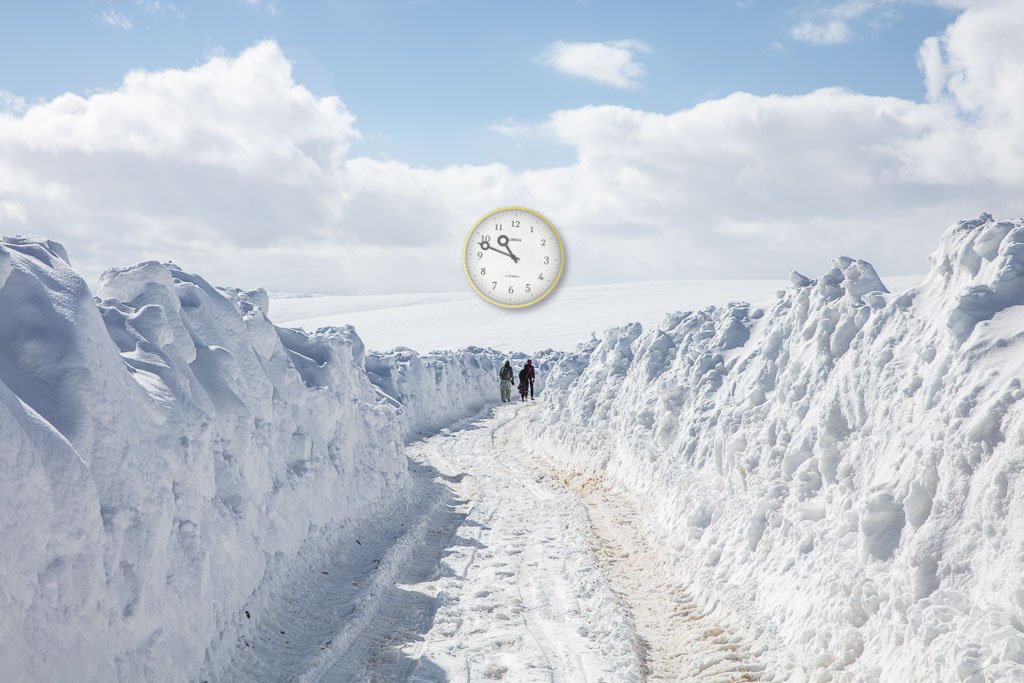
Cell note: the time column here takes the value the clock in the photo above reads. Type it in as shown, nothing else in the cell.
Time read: 10:48
